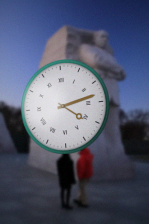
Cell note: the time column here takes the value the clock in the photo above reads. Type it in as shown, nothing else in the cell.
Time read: 4:13
